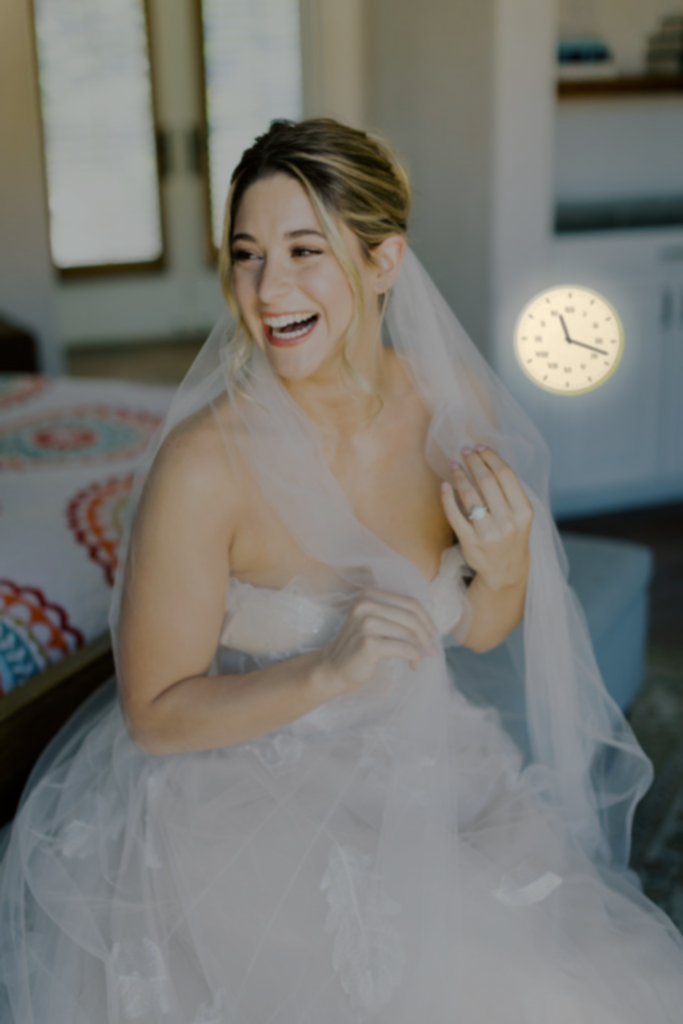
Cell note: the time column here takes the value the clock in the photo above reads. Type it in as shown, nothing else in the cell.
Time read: 11:18
